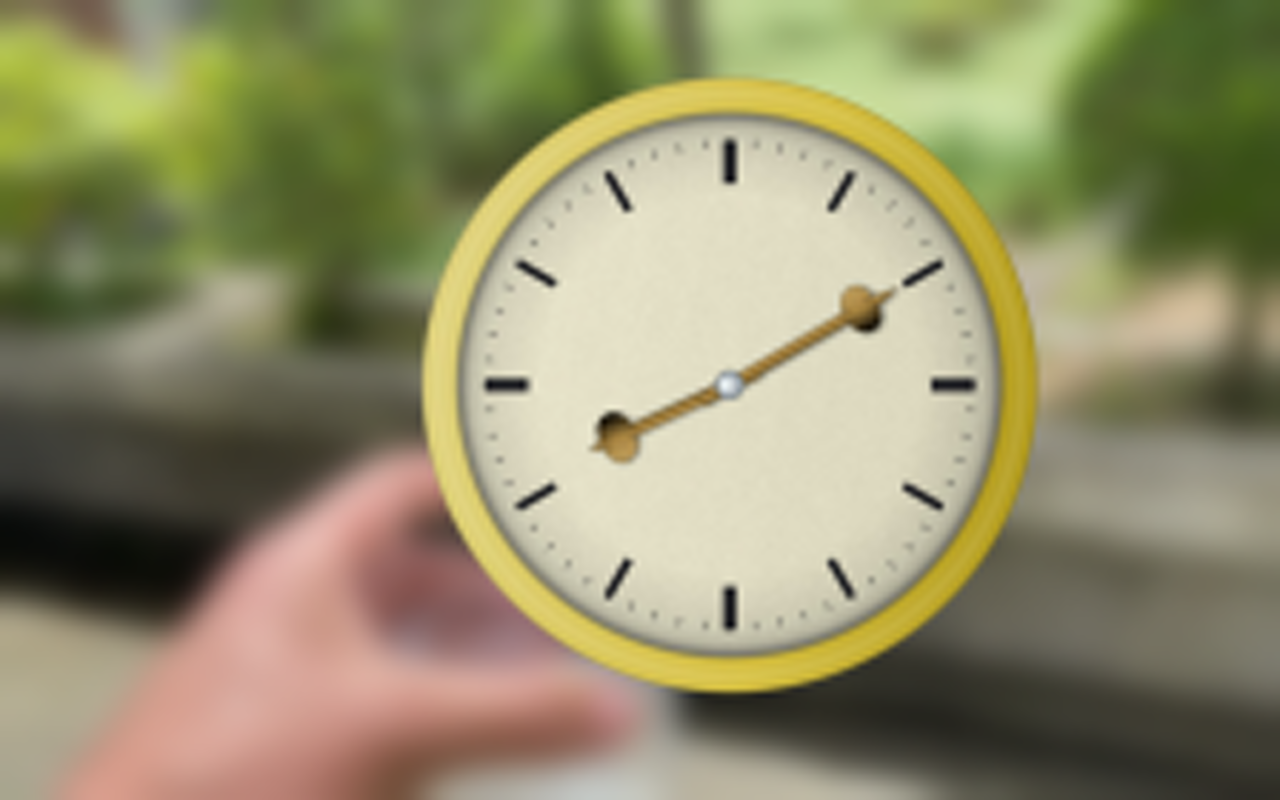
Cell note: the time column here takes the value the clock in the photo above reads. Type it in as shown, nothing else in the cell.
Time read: 8:10
